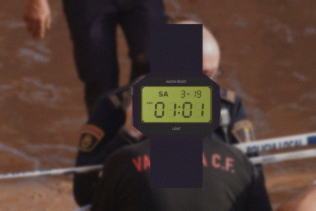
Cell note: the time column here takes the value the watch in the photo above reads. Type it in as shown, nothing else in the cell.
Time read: 1:01
